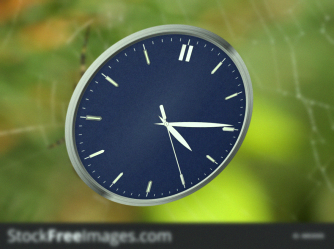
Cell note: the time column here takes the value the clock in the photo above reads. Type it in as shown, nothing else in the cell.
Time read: 4:14:25
